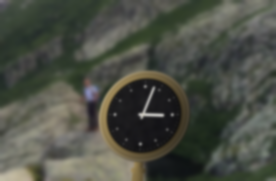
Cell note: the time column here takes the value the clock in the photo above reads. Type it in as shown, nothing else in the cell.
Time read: 3:03
